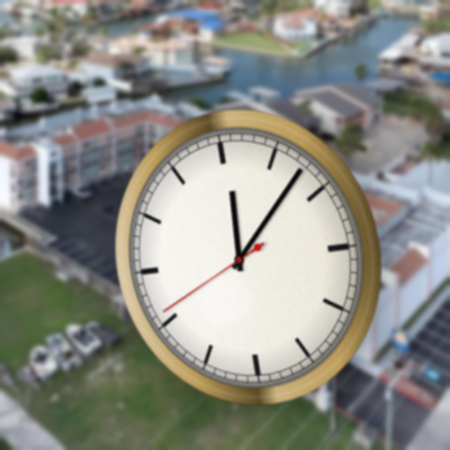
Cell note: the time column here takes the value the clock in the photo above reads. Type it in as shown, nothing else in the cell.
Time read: 12:07:41
